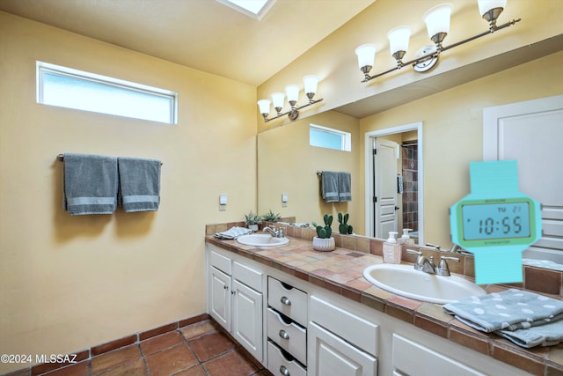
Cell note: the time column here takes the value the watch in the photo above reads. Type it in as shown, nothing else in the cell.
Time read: 10:55
